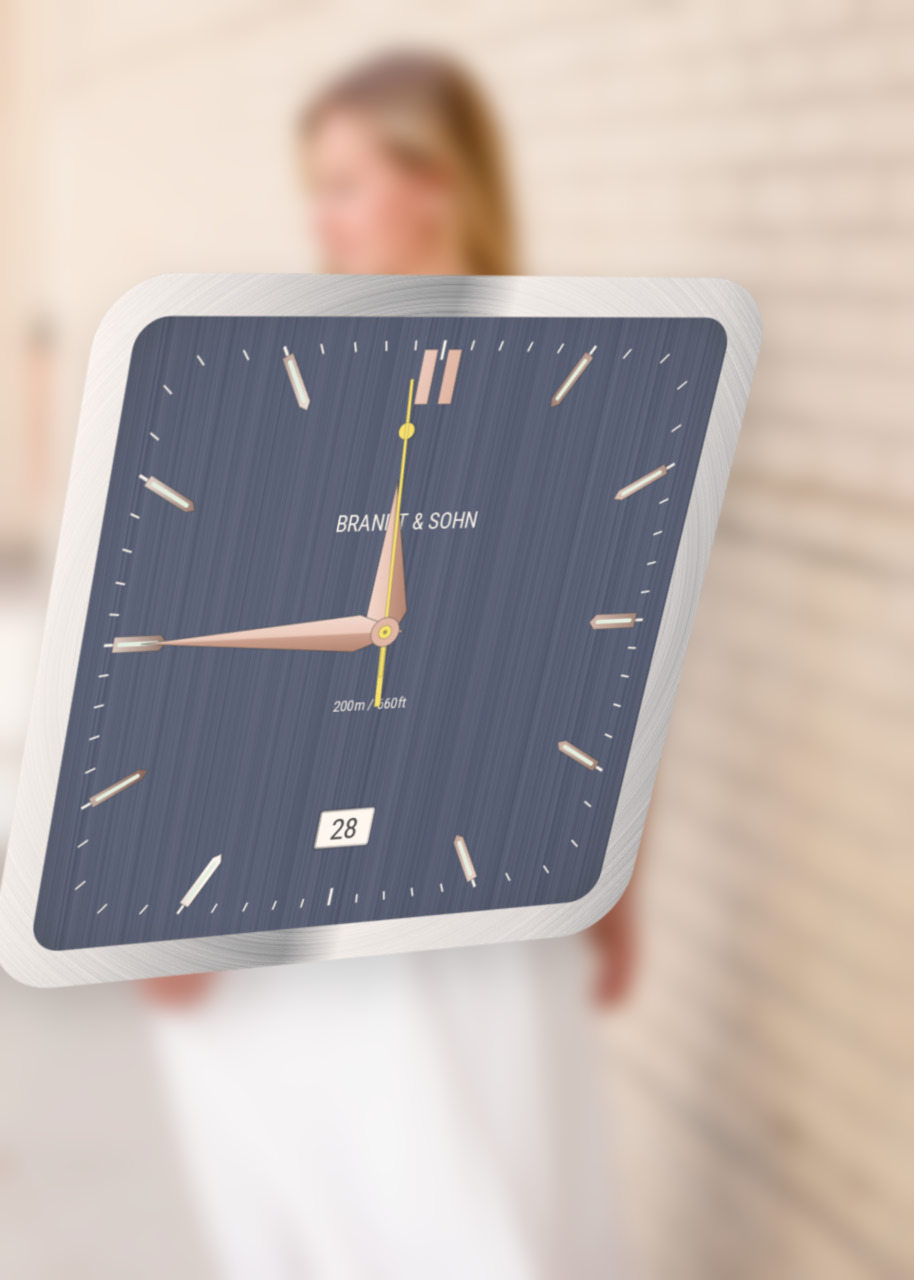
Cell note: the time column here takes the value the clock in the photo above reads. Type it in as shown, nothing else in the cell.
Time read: 11:44:59
